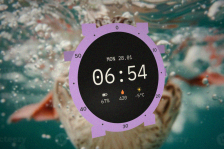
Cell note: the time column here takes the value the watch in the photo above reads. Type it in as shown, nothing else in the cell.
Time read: 6:54
